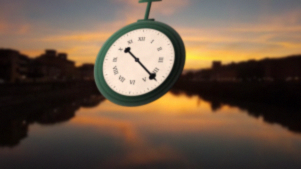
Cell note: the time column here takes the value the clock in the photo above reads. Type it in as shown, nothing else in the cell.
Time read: 10:22
